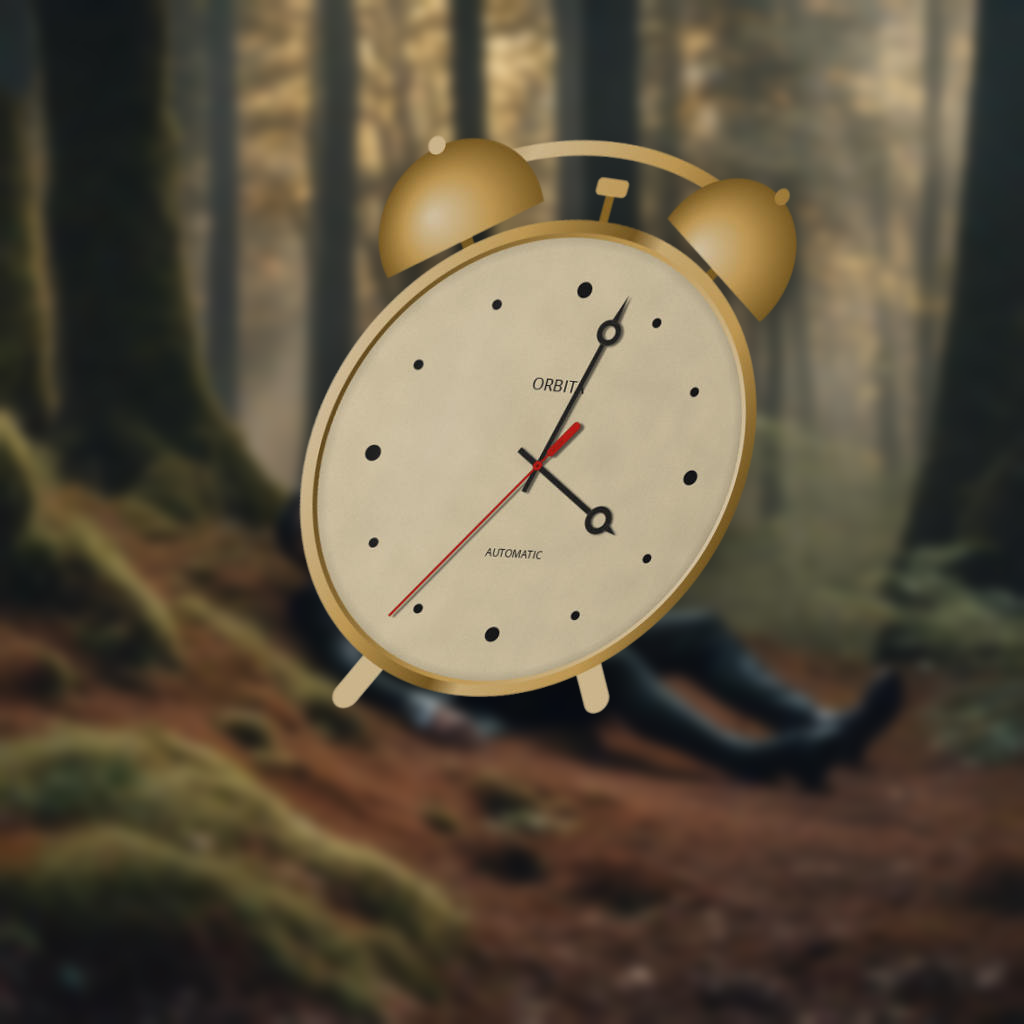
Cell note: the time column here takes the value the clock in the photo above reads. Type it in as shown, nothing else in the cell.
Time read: 4:02:36
